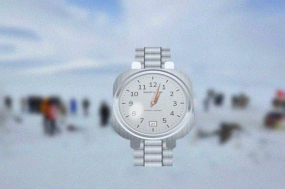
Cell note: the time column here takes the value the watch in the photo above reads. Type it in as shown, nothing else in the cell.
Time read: 1:03
